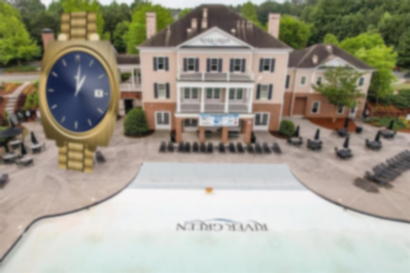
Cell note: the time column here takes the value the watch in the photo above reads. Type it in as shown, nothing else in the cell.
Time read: 1:01
